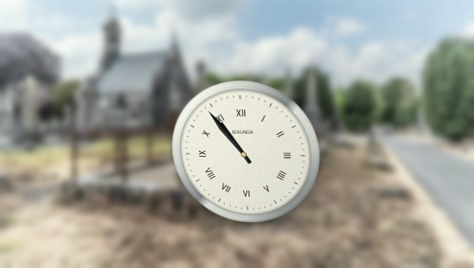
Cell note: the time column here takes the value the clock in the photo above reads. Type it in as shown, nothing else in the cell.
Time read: 10:54
